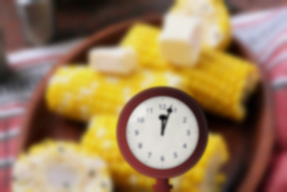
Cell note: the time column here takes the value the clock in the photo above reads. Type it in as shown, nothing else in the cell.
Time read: 12:03
